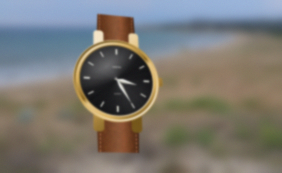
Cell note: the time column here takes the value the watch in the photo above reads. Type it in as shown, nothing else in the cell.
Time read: 3:25
